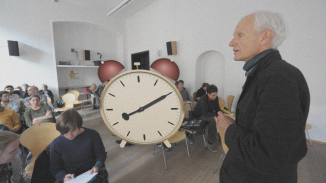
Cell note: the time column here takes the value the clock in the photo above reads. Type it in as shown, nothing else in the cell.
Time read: 8:10
